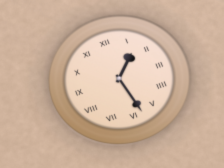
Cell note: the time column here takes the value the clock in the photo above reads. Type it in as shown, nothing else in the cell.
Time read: 1:28
